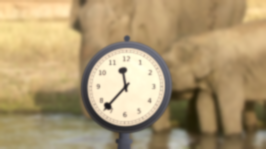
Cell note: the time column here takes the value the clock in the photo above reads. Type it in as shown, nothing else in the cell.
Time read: 11:37
